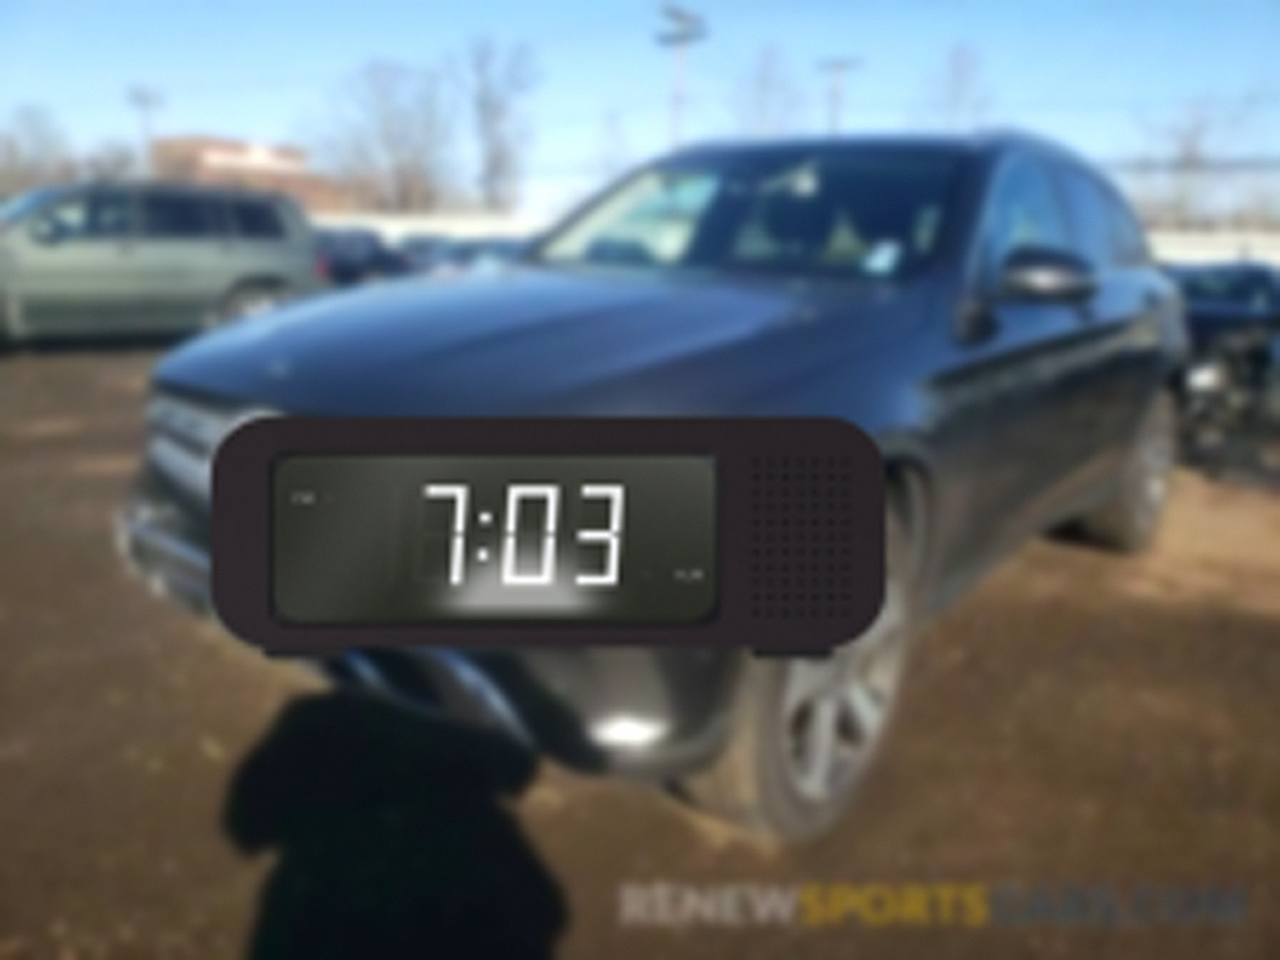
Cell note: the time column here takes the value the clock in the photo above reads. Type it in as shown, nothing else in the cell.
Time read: 7:03
